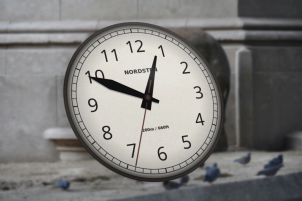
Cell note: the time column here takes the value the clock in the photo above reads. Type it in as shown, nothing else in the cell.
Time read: 12:49:34
